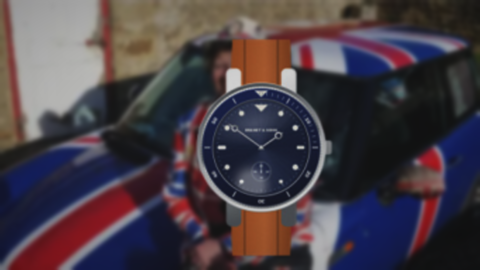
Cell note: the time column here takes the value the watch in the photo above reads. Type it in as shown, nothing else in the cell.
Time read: 1:51
